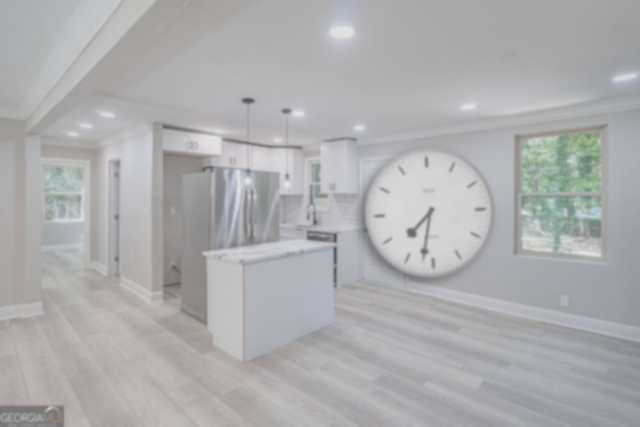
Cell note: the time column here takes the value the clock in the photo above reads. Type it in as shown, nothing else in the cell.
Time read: 7:32
